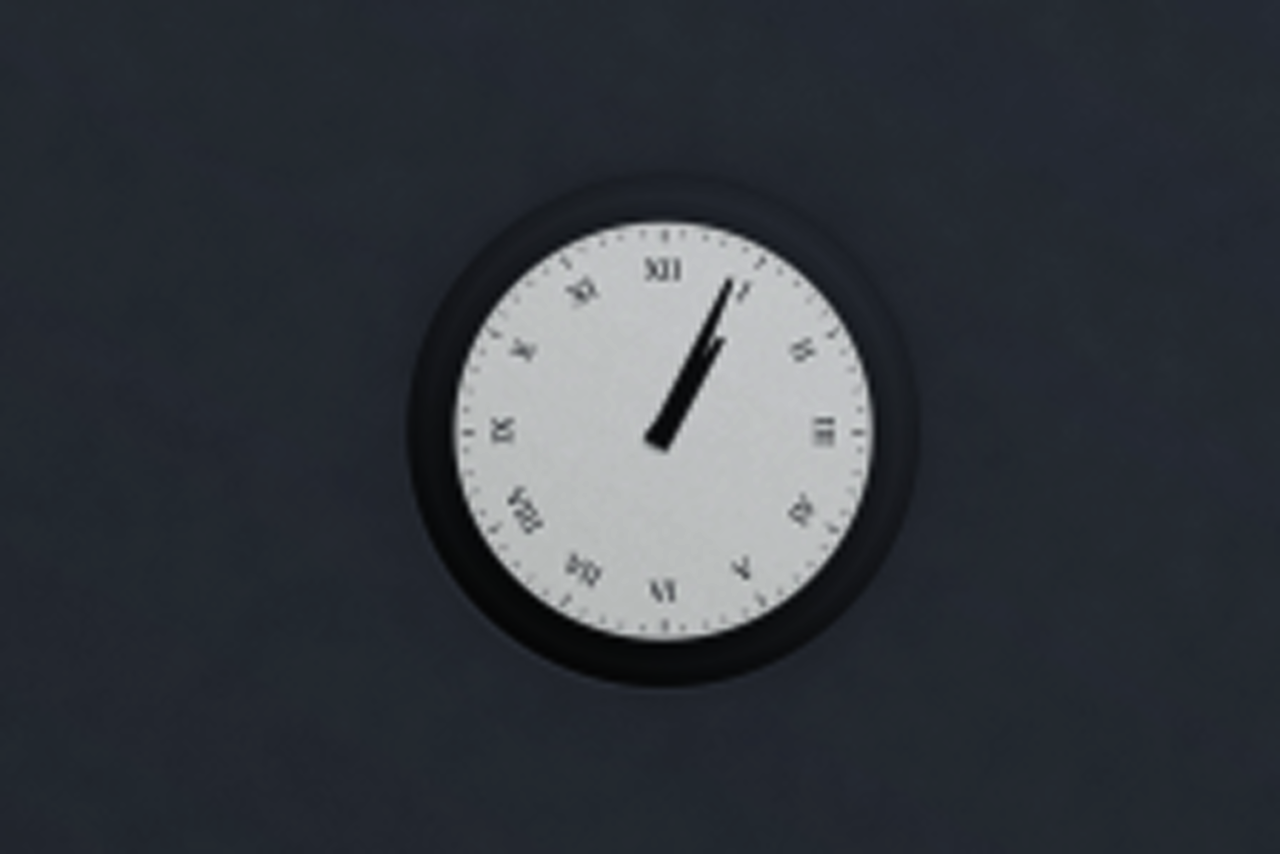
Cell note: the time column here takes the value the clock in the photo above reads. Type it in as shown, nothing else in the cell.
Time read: 1:04
